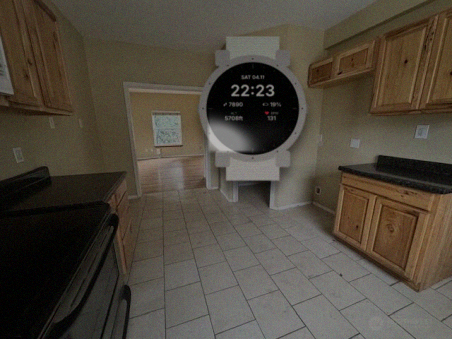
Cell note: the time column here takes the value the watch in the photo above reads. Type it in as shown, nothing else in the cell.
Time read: 22:23
